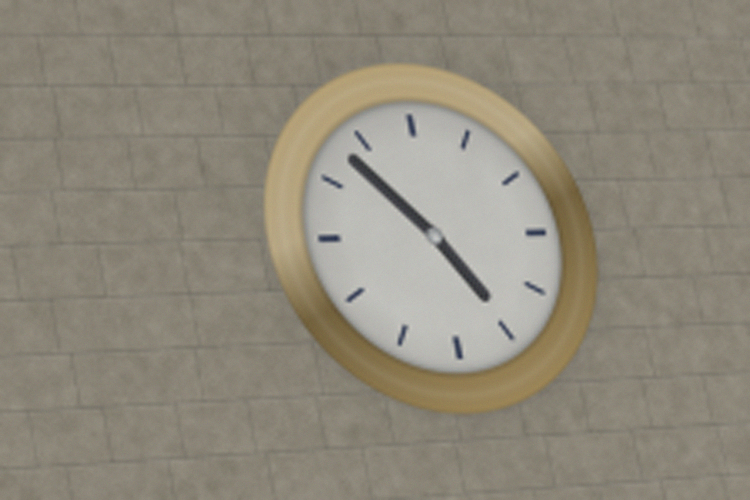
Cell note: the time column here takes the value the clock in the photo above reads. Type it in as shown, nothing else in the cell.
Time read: 4:53
